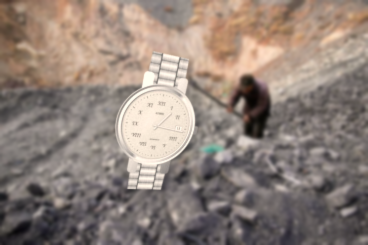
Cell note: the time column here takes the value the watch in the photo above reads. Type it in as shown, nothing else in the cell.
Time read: 1:16
